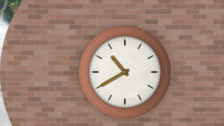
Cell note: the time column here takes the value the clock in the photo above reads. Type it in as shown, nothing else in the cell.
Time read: 10:40
